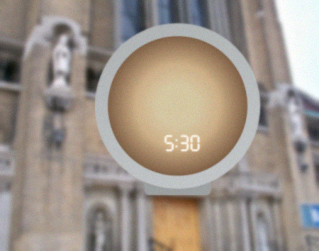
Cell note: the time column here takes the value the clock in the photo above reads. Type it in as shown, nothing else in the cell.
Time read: 5:30
